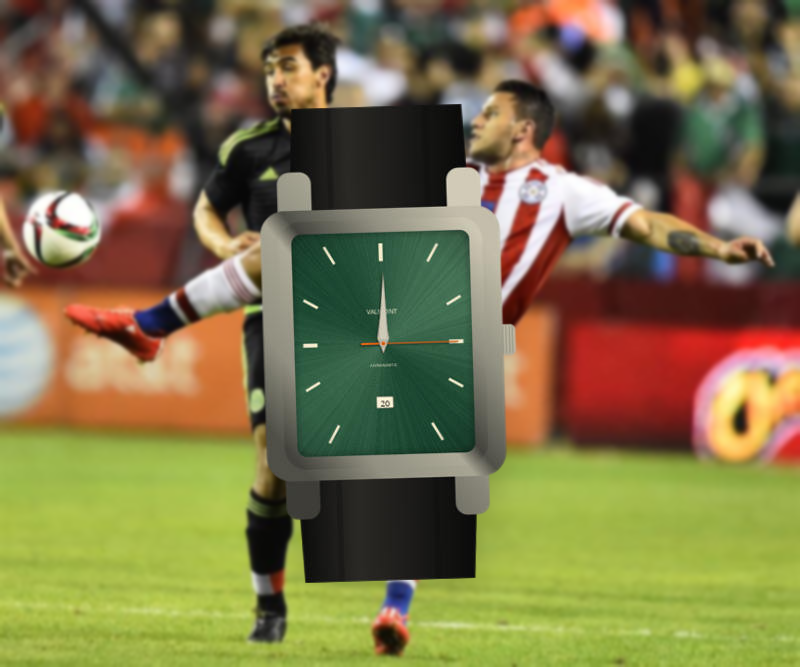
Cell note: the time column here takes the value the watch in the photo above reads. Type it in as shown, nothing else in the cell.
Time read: 12:00:15
